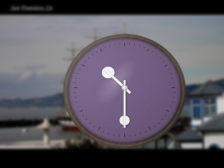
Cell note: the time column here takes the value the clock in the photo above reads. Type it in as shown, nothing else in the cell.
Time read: 10:30
